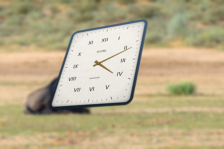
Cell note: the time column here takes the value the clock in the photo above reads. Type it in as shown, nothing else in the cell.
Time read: 4:11
